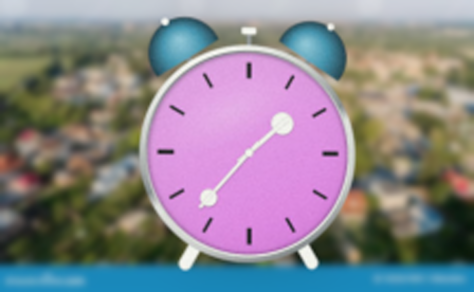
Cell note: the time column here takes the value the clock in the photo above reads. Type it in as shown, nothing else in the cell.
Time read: 1:37
